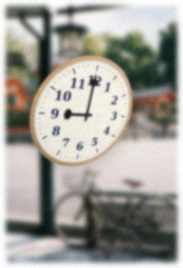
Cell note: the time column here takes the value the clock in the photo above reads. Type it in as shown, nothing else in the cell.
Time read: 9:00
